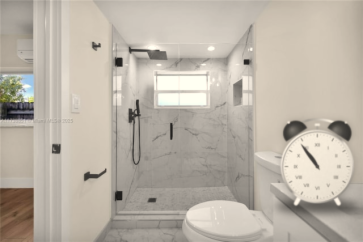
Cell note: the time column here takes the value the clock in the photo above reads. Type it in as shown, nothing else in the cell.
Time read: 10:54
